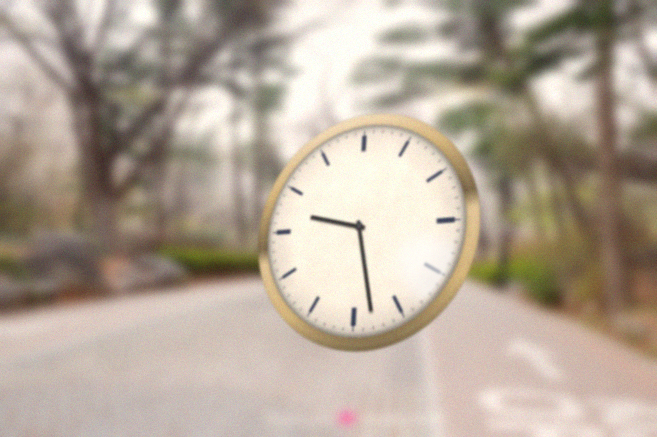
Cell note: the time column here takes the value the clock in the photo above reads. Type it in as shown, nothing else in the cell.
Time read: 9:28
